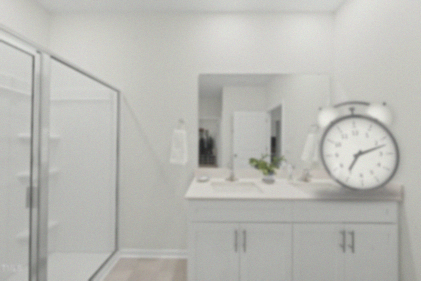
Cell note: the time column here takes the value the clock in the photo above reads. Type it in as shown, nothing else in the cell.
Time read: 7:12
